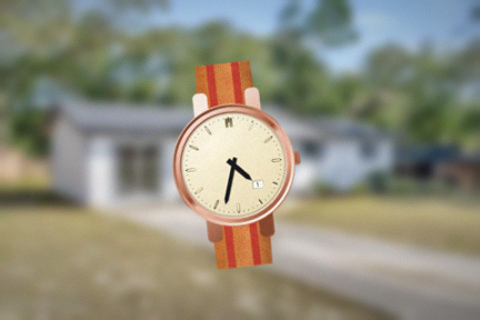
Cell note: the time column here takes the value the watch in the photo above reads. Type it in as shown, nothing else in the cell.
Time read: 4:33
